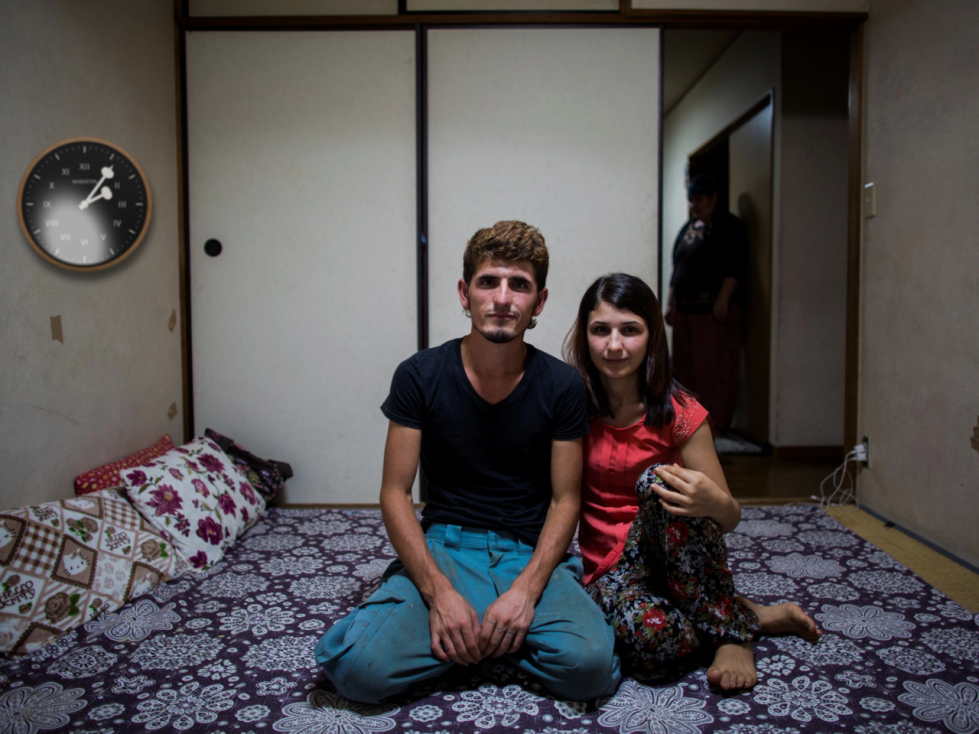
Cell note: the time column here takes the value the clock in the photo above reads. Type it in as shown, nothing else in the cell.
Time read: 2:06
